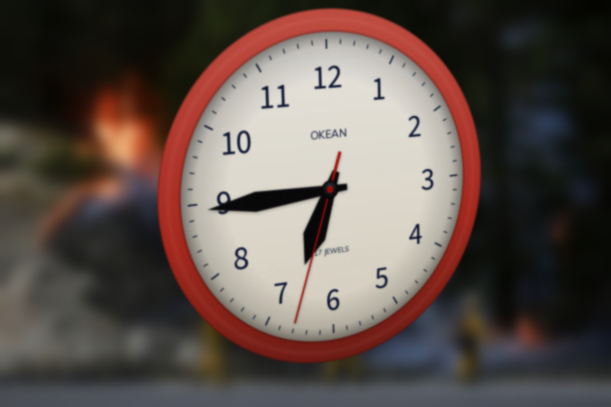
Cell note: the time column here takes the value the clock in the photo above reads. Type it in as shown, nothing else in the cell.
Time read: 6:44:33
